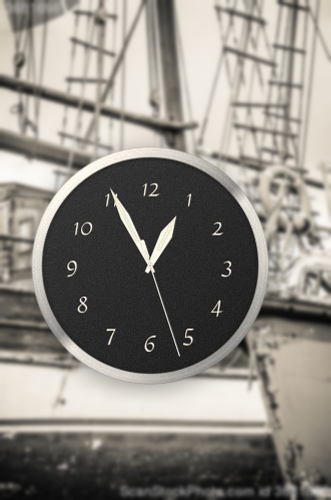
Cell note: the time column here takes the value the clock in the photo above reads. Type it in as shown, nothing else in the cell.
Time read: 12:55:27
